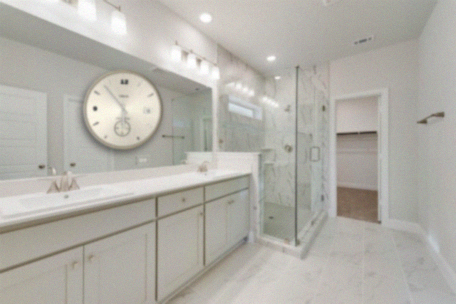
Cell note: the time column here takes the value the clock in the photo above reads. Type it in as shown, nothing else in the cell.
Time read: 5:53
